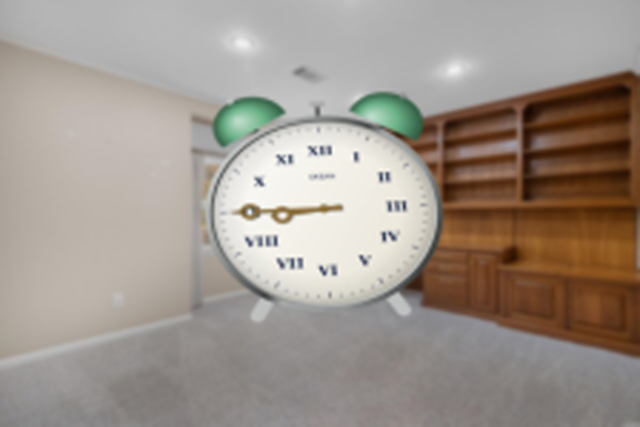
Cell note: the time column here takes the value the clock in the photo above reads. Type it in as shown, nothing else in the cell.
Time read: 8:45
